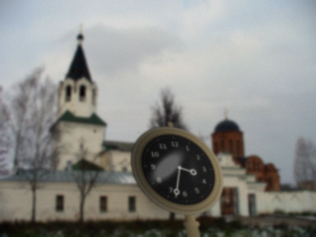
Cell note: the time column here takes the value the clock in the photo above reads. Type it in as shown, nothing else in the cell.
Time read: 3:33
